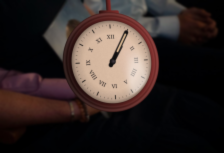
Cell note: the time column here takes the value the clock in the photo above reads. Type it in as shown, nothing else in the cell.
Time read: 1:05
